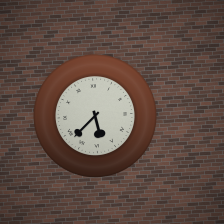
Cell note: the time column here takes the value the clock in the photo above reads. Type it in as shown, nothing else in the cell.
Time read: 5:38
